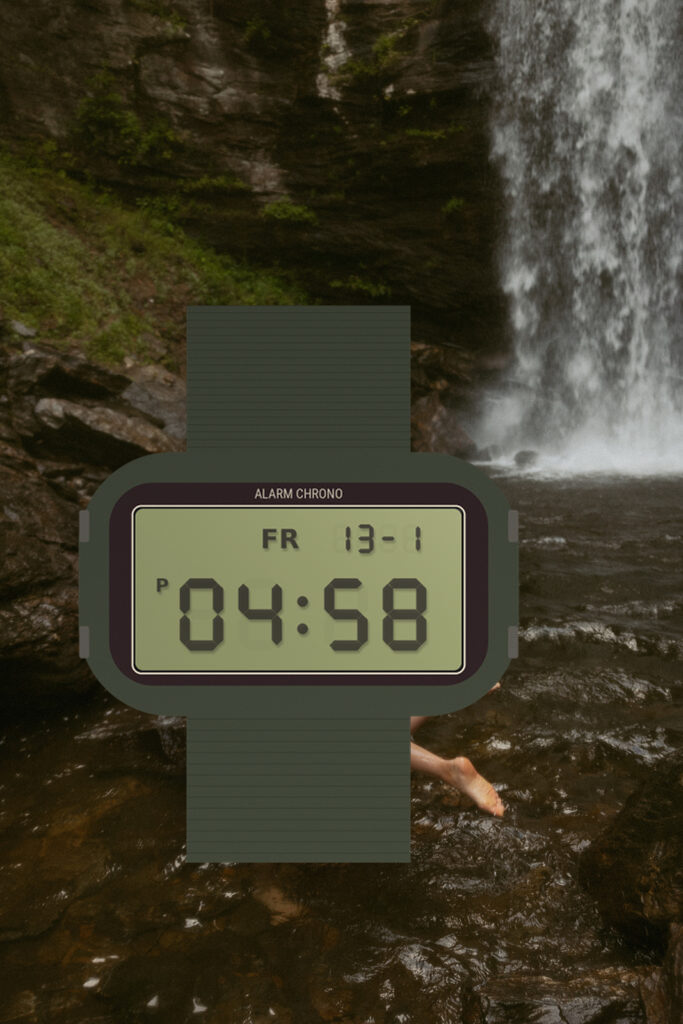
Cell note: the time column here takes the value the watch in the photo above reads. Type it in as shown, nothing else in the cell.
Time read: 4:58
